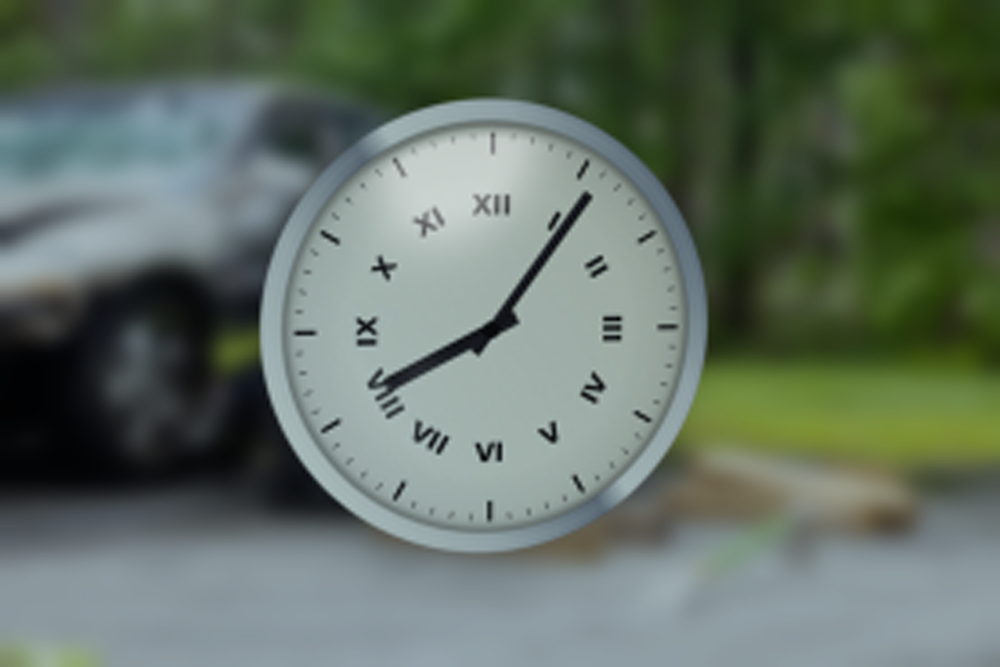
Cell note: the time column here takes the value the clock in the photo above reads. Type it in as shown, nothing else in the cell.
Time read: 8:06
